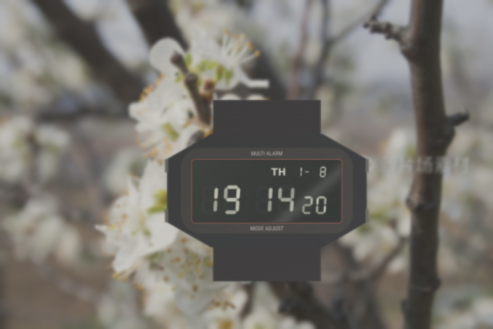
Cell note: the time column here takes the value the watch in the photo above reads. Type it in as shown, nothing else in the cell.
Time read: 19:14:20
